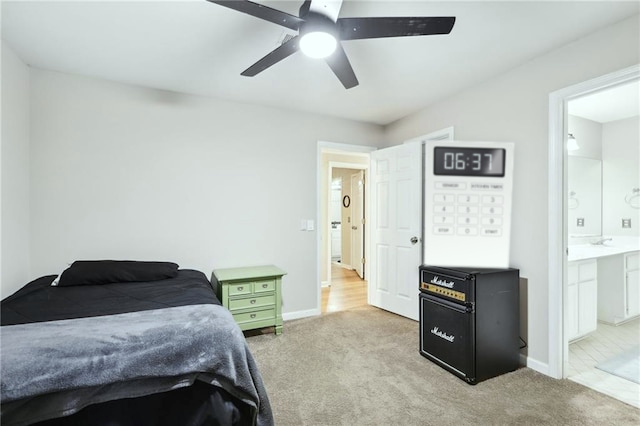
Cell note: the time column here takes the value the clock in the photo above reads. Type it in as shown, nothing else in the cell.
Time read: 6:37
